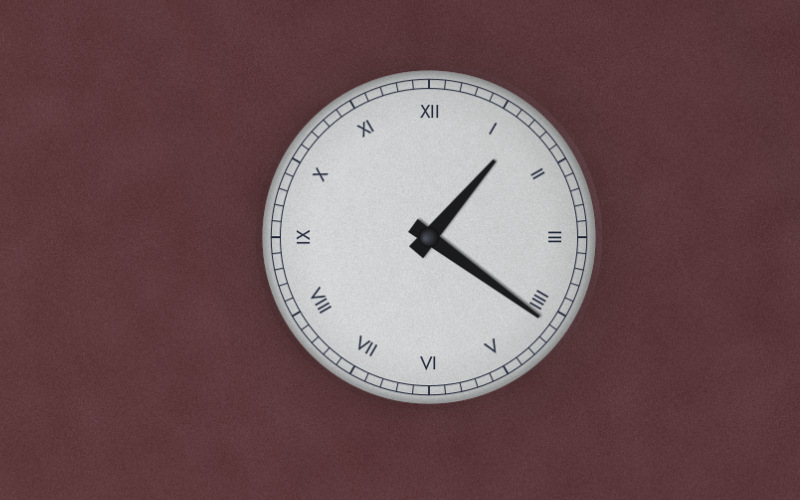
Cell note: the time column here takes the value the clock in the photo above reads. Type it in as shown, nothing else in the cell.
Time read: 1:21
